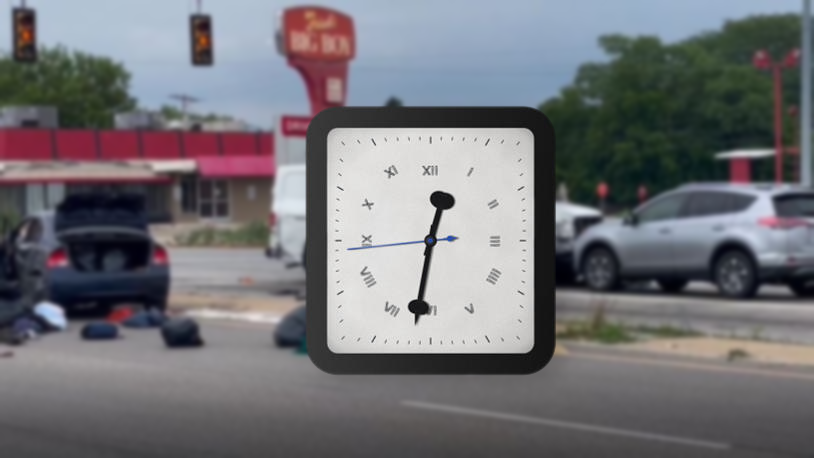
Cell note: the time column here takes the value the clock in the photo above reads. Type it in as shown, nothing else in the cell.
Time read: 12:31:44
